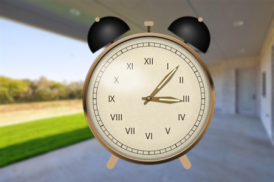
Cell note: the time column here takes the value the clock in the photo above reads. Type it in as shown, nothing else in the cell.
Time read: 3:07
